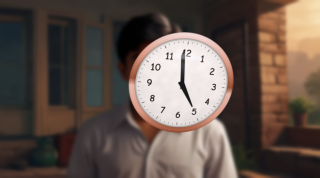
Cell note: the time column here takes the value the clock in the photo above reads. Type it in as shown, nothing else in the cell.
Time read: 4:59
